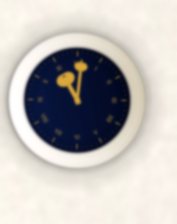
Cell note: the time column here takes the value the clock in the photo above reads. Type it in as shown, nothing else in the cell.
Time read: 11:01
